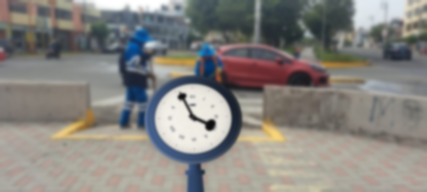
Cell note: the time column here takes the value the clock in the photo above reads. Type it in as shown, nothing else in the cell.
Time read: 3:56
